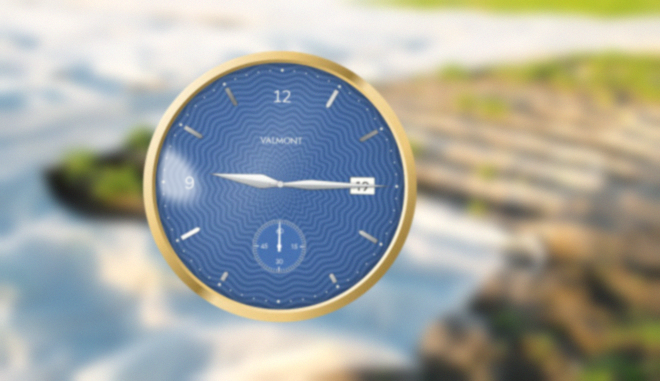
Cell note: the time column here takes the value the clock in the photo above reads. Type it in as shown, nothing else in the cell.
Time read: 9:15
